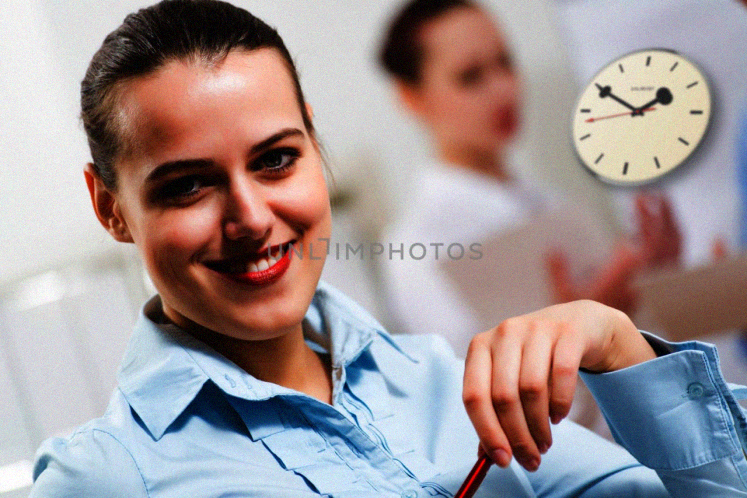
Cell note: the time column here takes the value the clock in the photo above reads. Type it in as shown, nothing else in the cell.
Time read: 1:49:43
